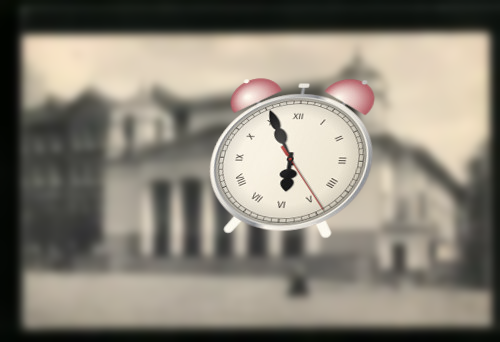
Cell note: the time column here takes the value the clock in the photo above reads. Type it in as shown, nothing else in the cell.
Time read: 5:55:24
